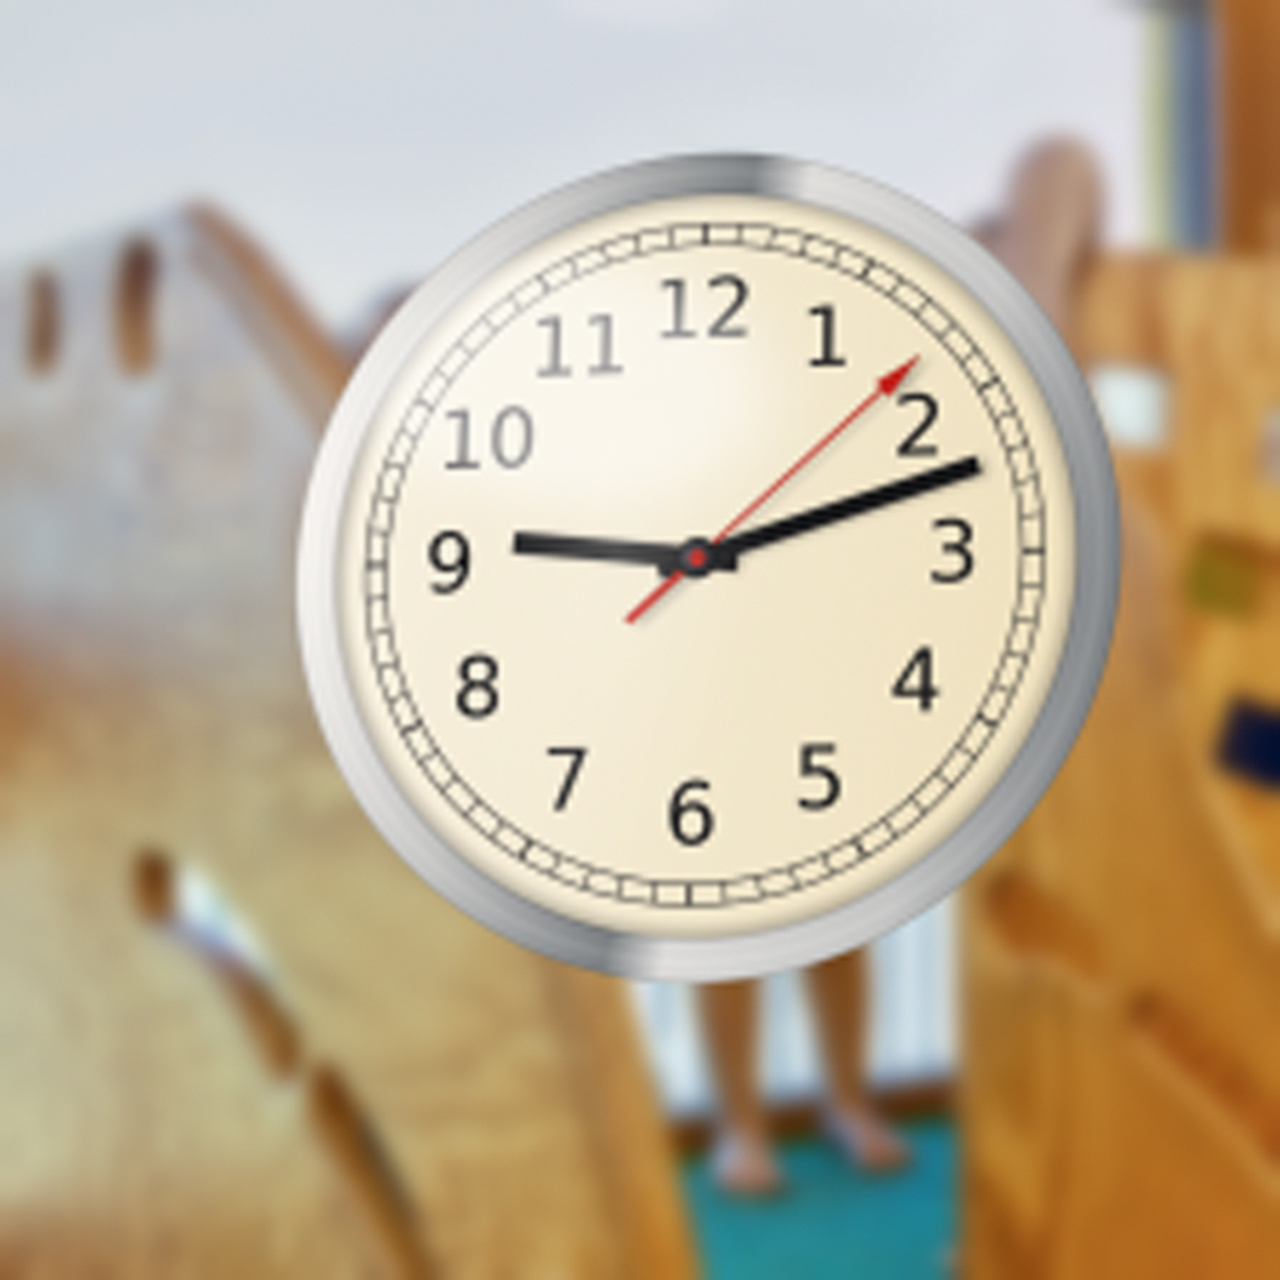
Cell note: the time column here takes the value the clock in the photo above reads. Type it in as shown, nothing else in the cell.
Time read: 9:12:08
